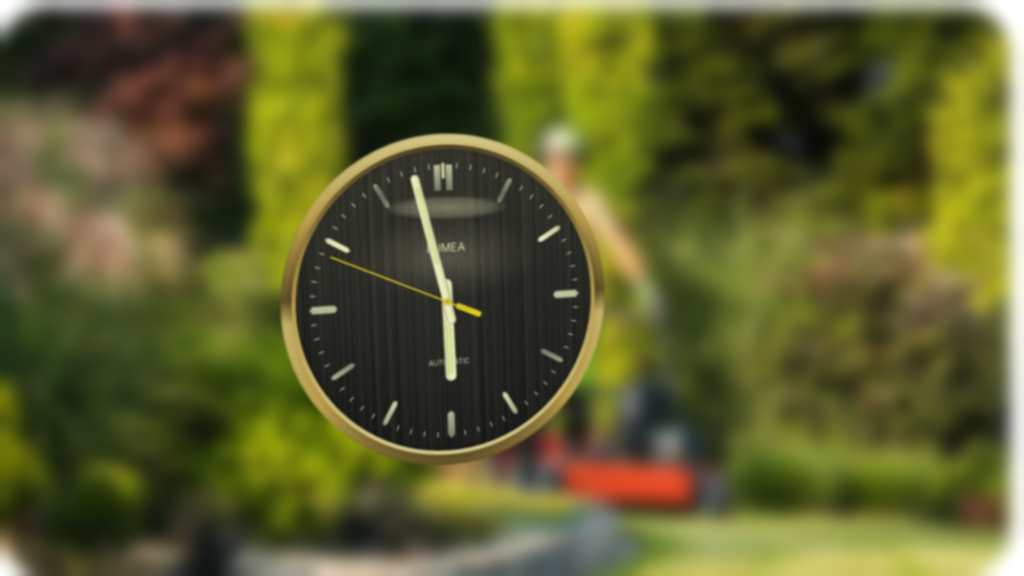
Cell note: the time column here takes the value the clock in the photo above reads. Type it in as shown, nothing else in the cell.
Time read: 5:57:49
